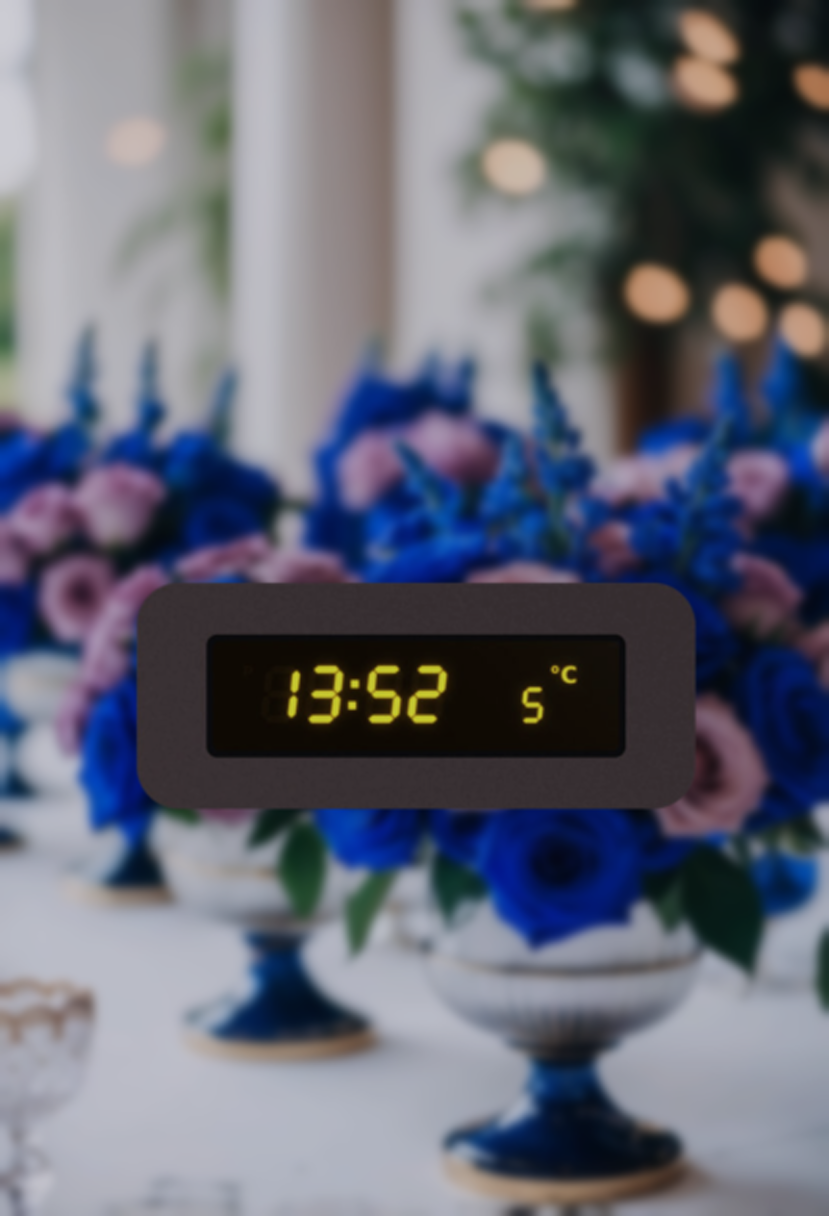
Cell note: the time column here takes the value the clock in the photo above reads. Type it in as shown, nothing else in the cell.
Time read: 13:52
